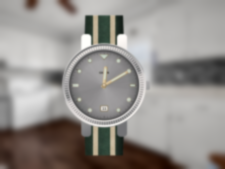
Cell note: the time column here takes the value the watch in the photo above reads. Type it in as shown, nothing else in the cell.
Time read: 12:10
